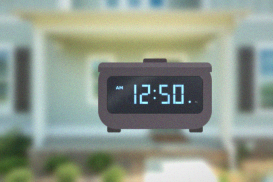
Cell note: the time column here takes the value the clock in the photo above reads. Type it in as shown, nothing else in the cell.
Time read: 12:50
